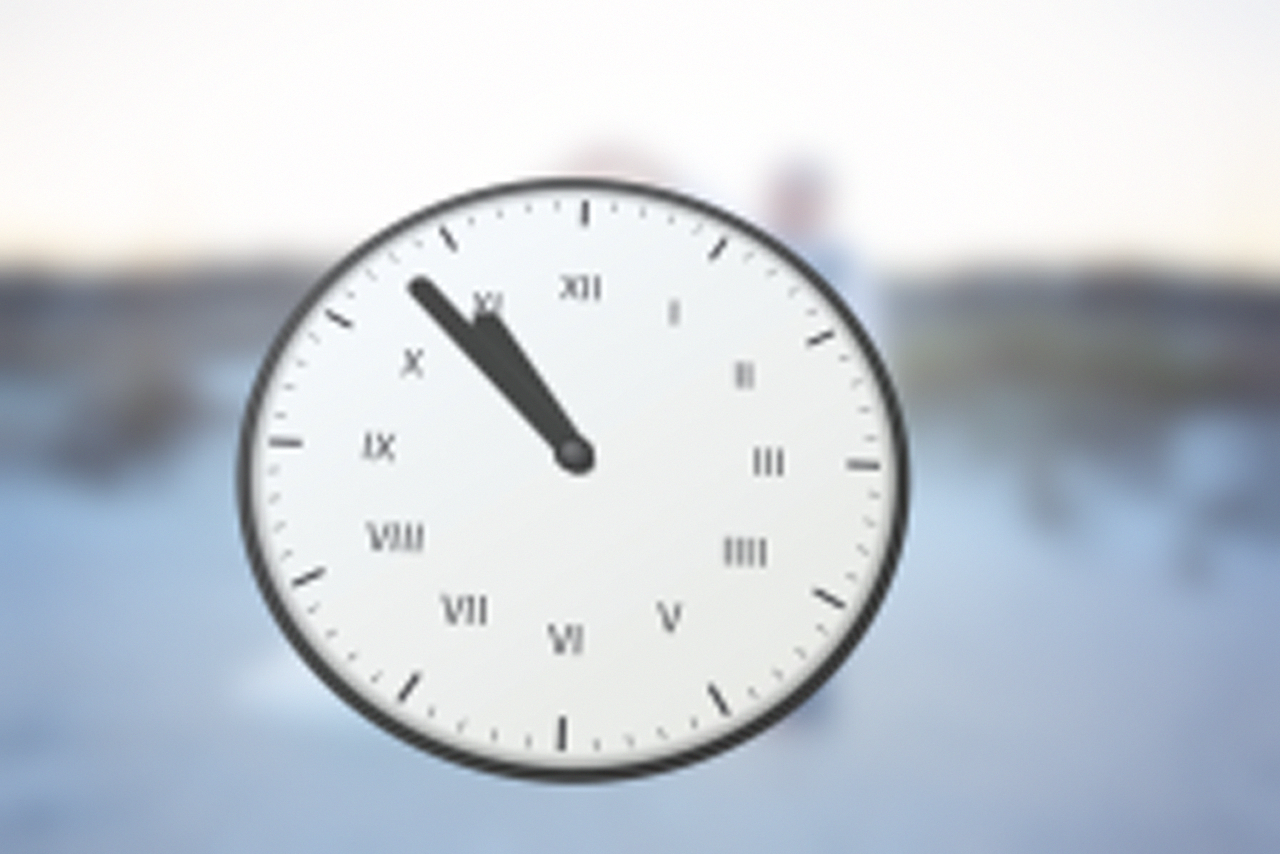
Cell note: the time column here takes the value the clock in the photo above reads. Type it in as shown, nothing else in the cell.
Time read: 10:53
